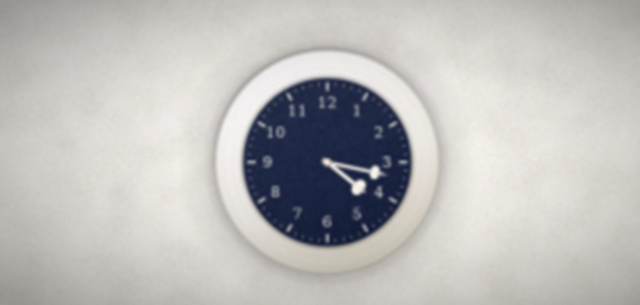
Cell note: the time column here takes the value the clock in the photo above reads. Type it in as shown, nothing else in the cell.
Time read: 4:17
